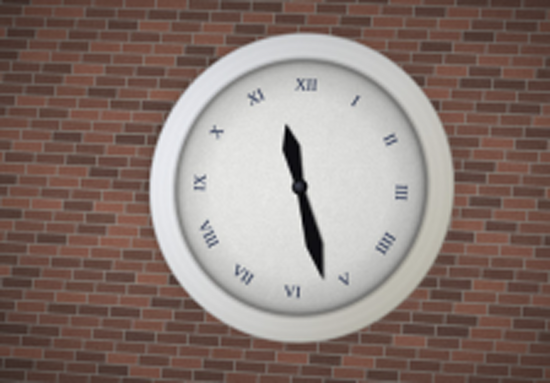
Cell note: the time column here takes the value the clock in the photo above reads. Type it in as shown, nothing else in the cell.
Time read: 11:27
